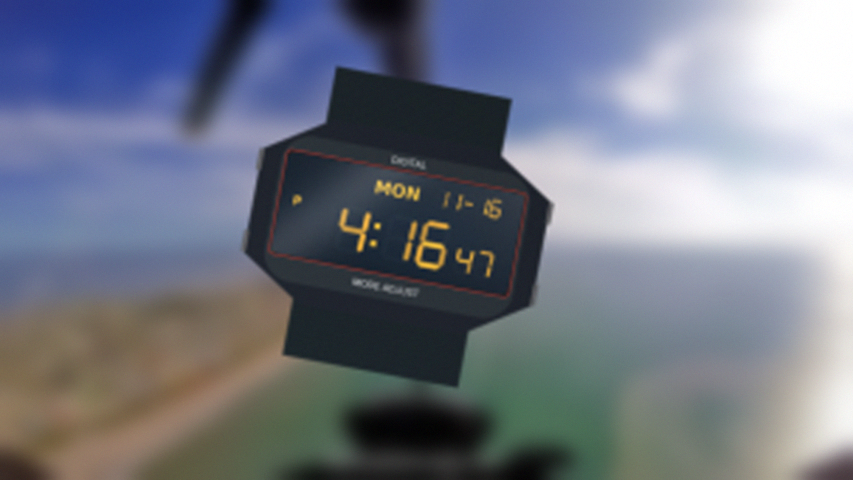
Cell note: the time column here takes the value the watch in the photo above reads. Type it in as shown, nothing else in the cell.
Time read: 4:16:47
